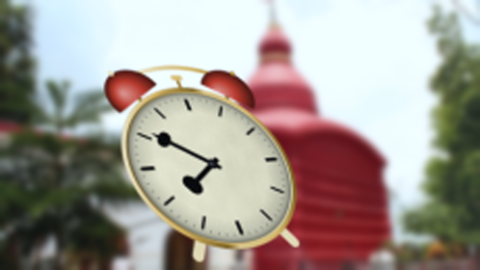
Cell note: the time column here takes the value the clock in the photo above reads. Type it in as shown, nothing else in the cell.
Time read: 7:51
